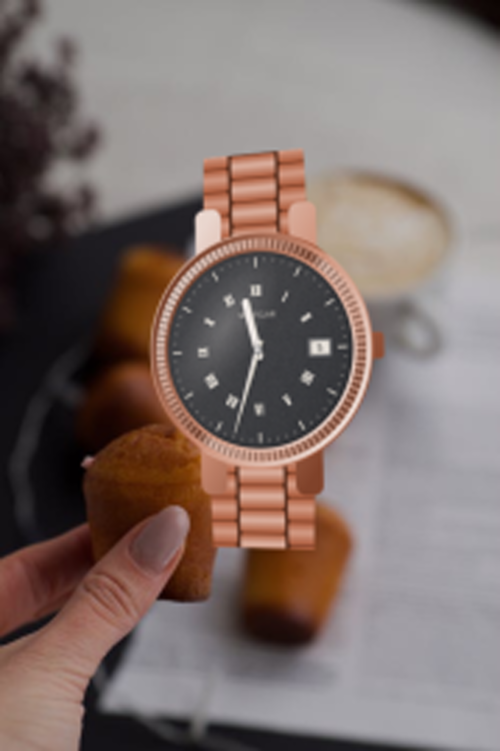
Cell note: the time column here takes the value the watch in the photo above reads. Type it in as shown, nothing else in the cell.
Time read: 11:33
